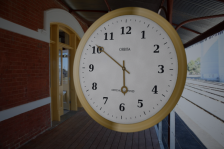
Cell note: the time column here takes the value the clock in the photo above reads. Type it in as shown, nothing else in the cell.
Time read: 5:51
